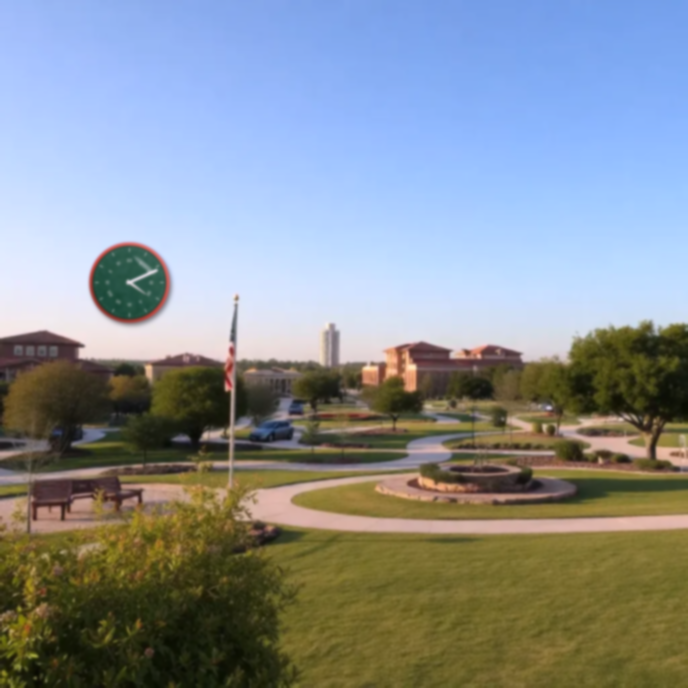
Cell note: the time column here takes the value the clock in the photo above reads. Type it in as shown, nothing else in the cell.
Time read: 4:11
